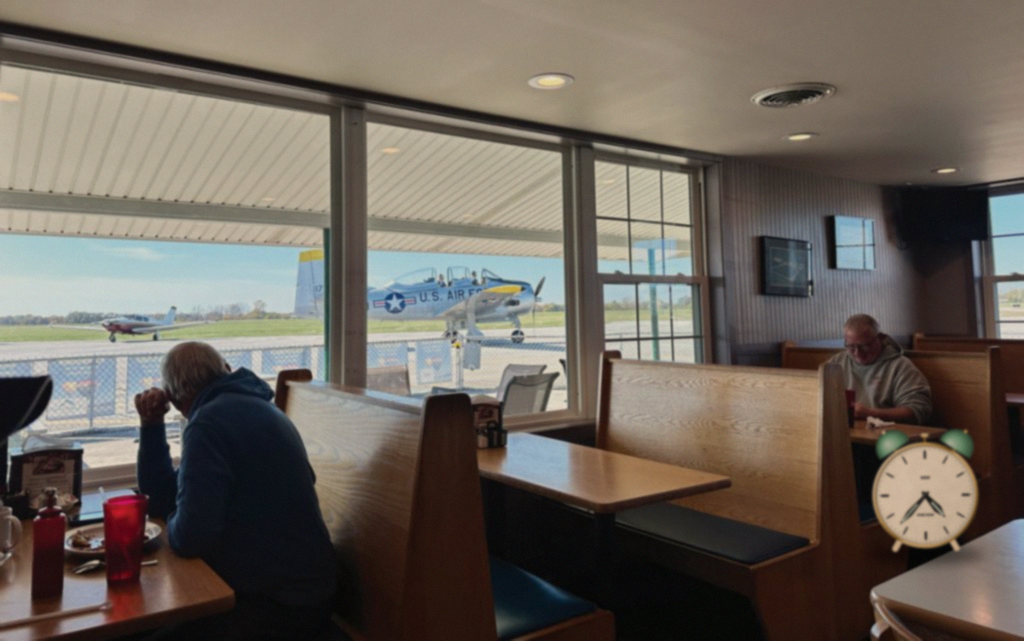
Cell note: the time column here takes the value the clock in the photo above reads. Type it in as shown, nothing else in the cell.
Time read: 4:37
